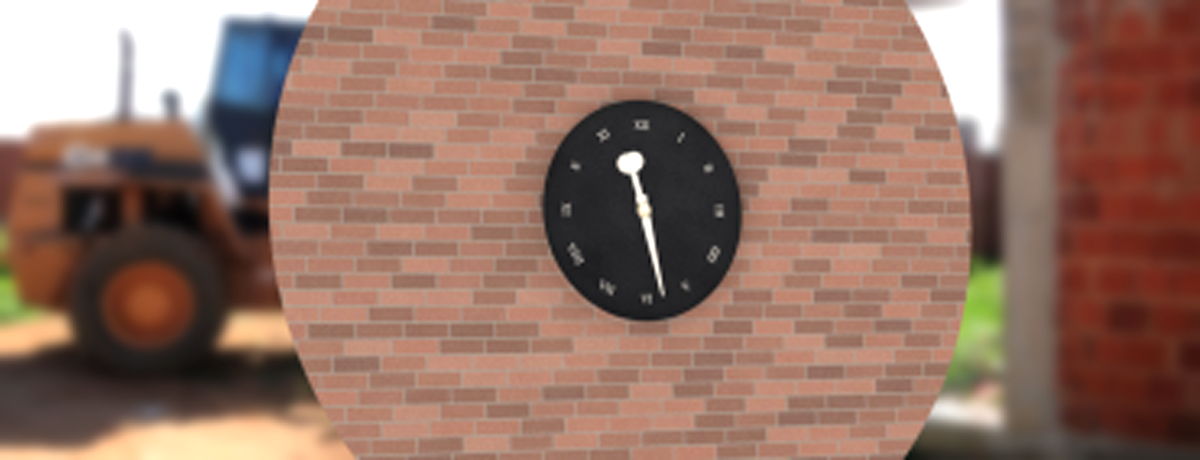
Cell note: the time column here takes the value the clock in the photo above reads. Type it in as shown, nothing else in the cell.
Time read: 11:28
